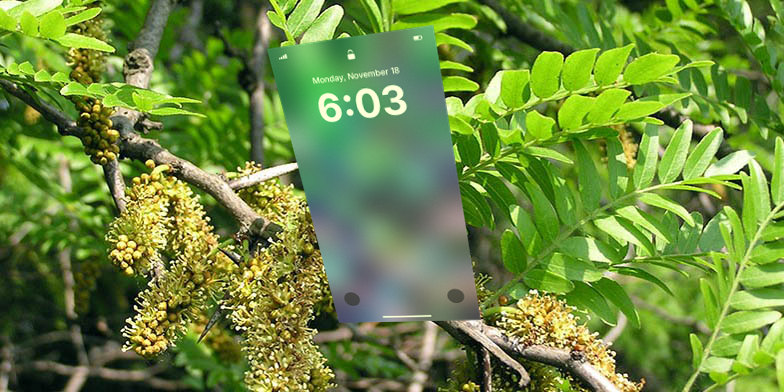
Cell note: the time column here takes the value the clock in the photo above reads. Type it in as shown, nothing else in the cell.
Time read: 6:03
